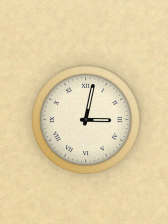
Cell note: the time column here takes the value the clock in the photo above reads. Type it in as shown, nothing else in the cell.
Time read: 3:02
